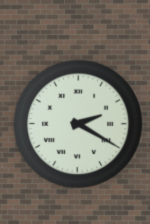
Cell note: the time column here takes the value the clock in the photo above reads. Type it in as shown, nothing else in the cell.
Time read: 2:20
